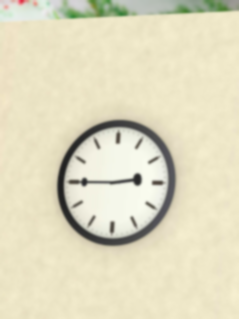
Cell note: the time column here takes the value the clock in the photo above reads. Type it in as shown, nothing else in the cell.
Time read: 2:45
